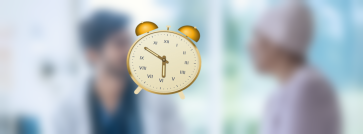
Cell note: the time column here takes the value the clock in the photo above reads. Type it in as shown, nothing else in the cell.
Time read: 5:50
